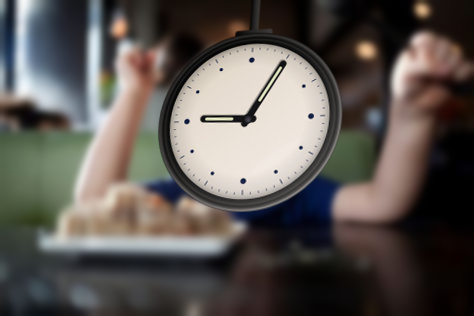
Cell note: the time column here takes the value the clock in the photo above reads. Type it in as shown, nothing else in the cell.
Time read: 9:05
